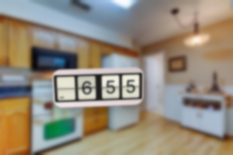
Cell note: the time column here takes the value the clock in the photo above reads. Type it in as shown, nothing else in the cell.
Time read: 6:55
